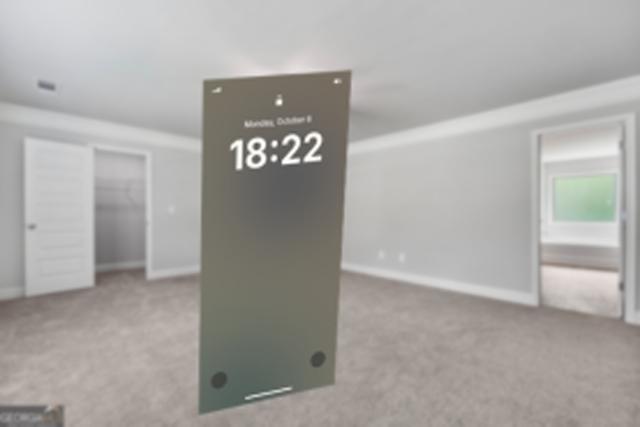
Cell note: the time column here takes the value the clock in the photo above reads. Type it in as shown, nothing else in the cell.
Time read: 18:22
